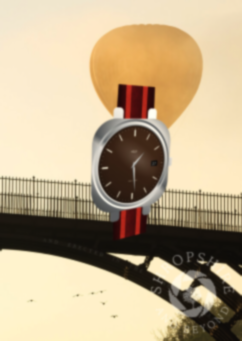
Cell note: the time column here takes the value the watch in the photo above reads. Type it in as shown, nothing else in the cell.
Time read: 1:29
